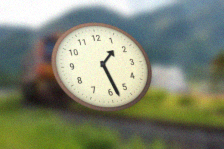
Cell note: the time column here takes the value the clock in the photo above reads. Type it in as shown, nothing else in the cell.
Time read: 1:28
